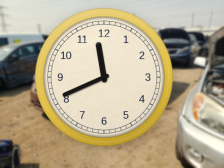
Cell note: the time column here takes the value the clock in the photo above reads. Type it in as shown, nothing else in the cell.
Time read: 11:41
